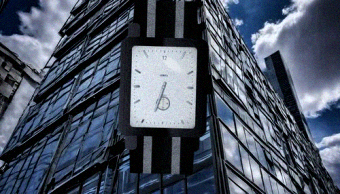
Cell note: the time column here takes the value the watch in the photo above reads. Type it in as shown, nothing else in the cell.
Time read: 6:33
